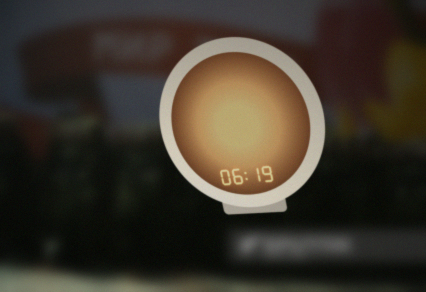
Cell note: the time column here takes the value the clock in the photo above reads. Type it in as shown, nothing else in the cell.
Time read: 6:19
